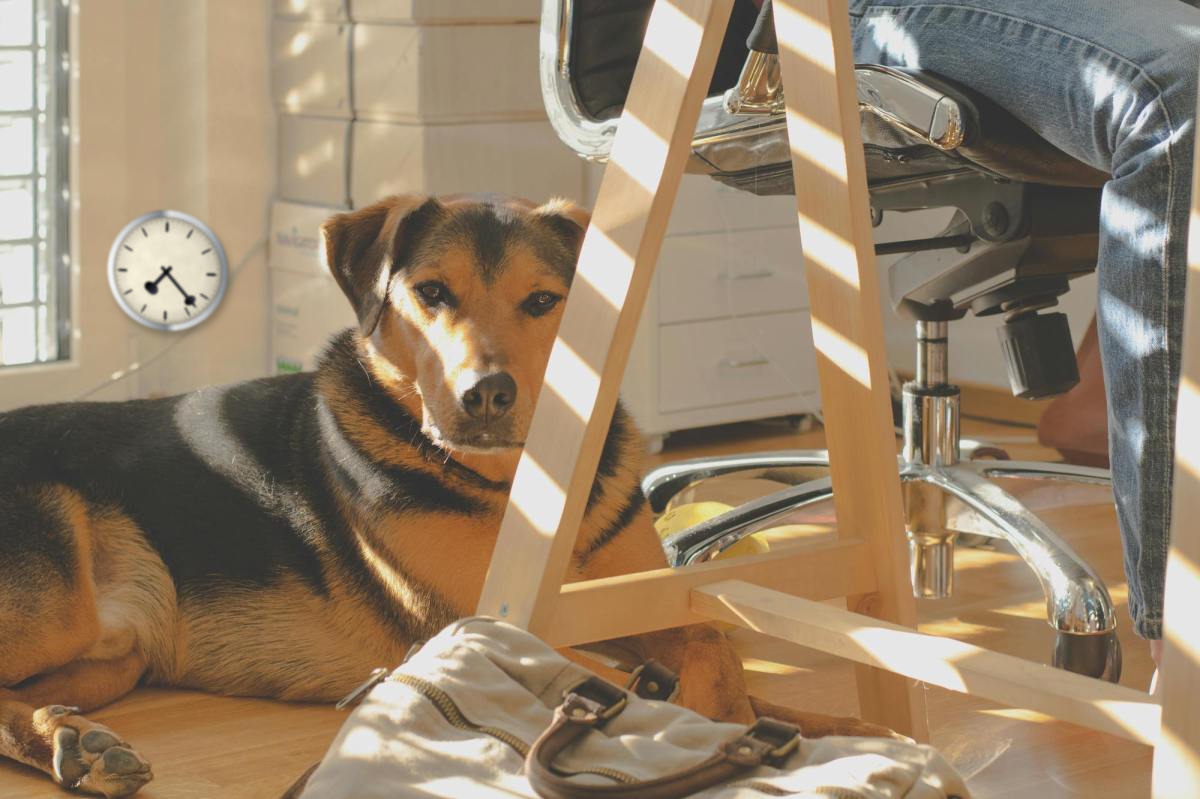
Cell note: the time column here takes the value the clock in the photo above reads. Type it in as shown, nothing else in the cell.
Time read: 7:23
